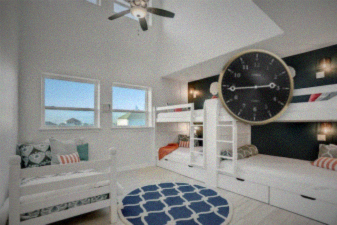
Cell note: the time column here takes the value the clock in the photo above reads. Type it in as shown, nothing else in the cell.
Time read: 2:44
